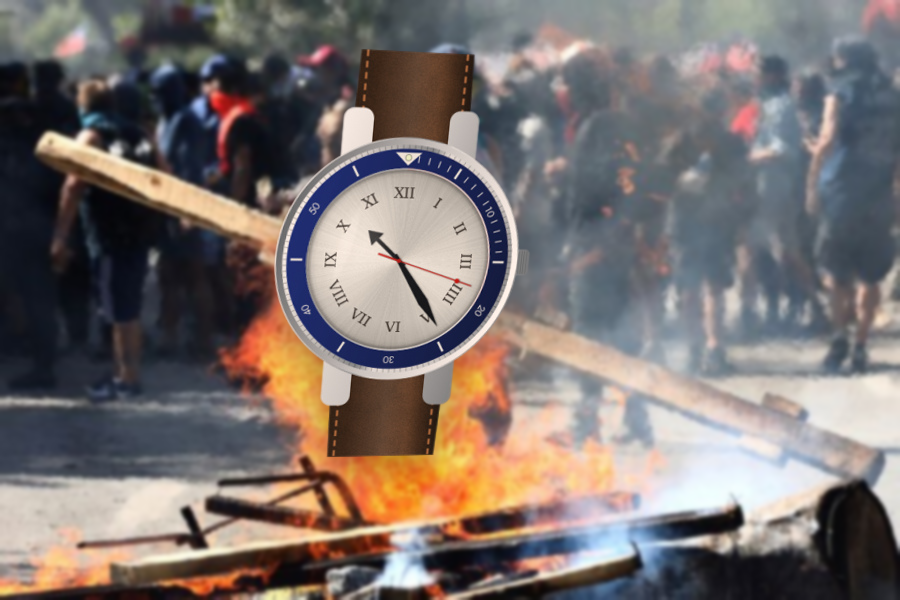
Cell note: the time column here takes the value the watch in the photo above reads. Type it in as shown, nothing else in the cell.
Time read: 10:24:18
